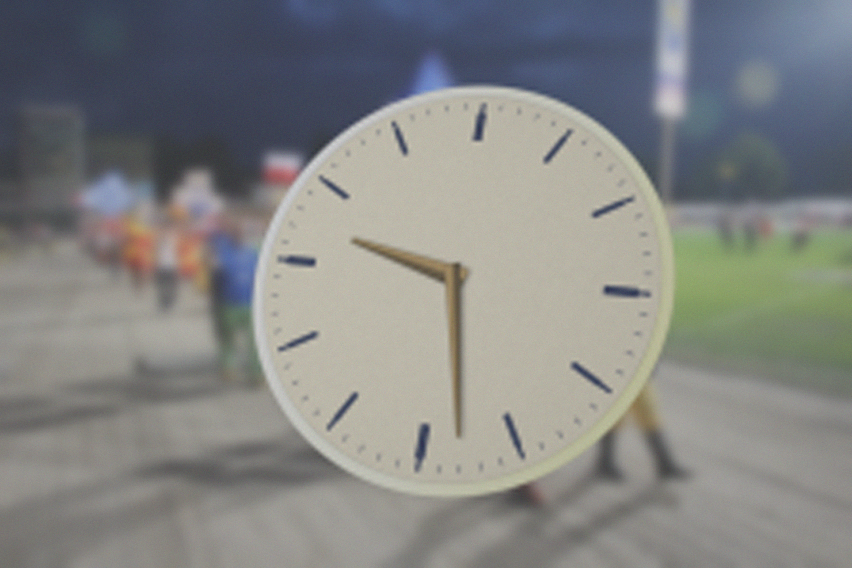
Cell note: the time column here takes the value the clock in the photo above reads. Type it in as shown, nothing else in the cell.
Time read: 9:28
